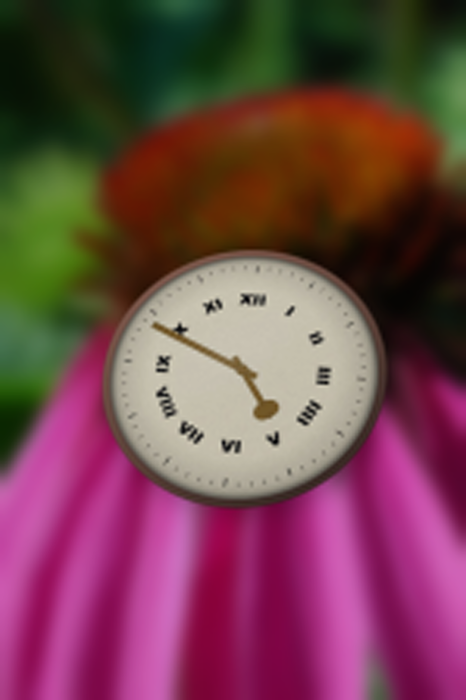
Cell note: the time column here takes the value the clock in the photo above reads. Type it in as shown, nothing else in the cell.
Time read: 4:49
